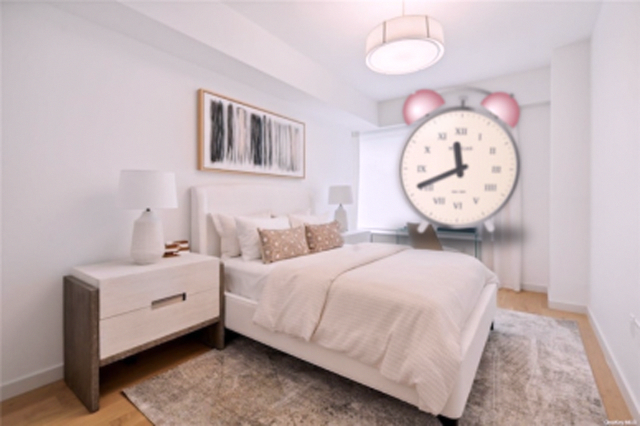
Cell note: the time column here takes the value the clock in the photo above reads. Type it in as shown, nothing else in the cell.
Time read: 11:41
